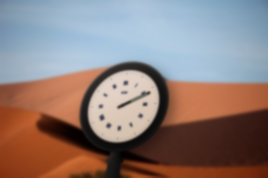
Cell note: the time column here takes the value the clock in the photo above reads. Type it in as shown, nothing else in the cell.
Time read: 2:11
